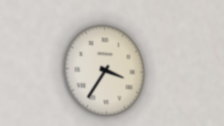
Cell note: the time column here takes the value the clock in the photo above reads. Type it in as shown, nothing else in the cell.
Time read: 3:36
